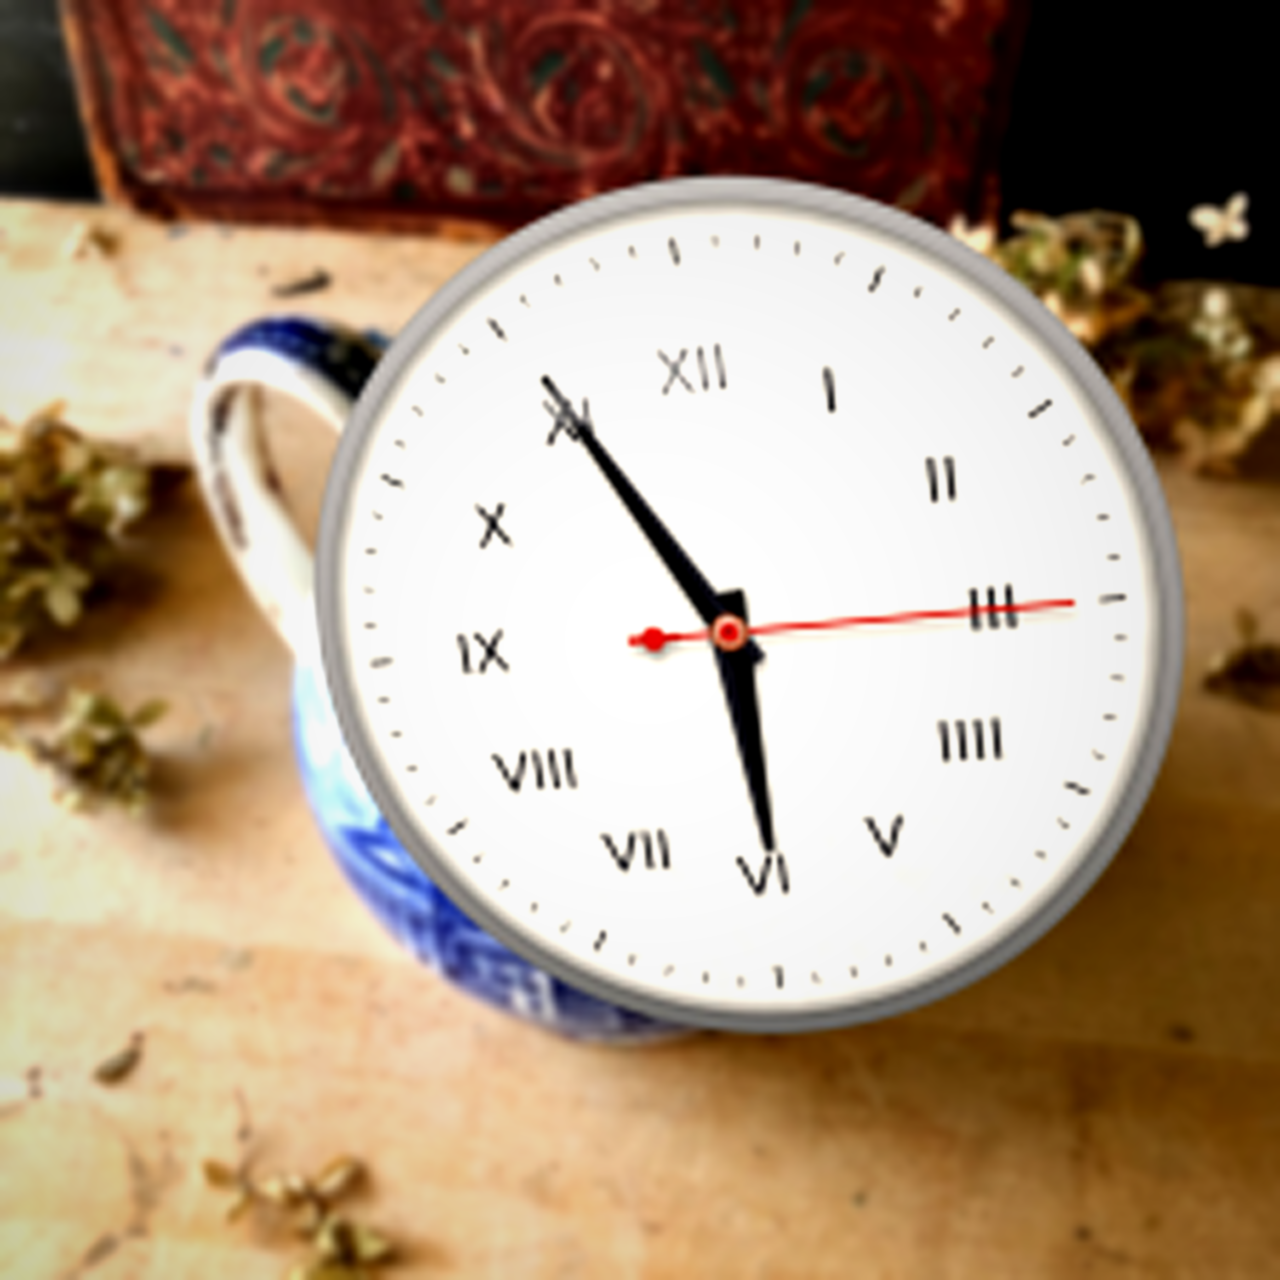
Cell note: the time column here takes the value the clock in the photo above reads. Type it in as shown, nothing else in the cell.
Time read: 5:55:15
